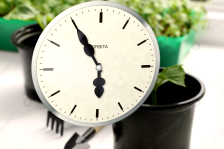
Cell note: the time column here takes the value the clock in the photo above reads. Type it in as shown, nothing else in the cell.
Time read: 5:55
